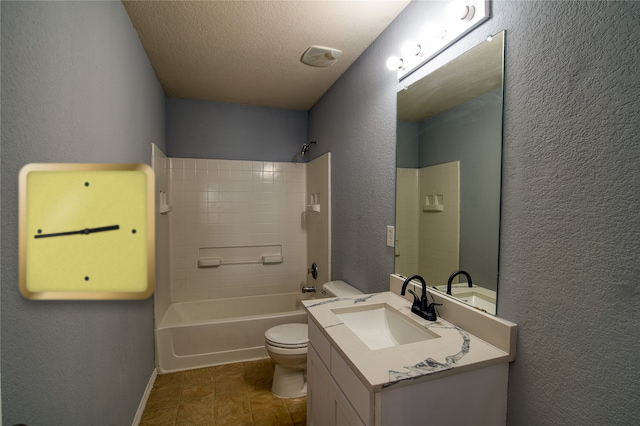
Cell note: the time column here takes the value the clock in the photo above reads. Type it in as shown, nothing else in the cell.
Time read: 2:44
